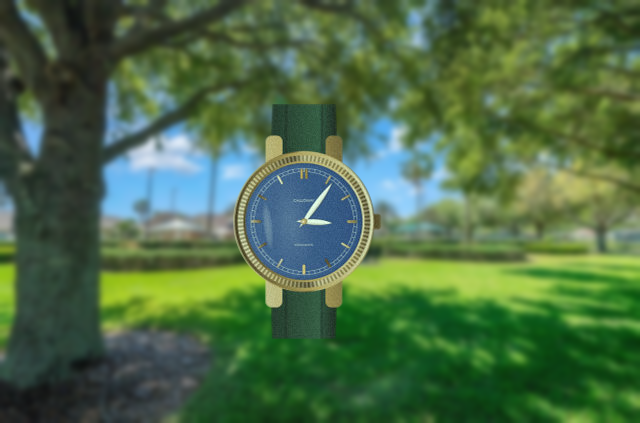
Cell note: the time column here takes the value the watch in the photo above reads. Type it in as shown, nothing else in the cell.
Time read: 3:06
